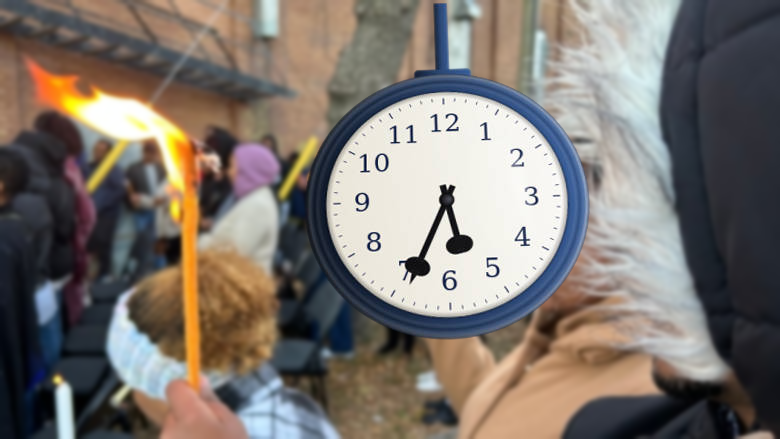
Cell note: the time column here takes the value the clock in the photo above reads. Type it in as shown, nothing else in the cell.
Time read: 5:34
